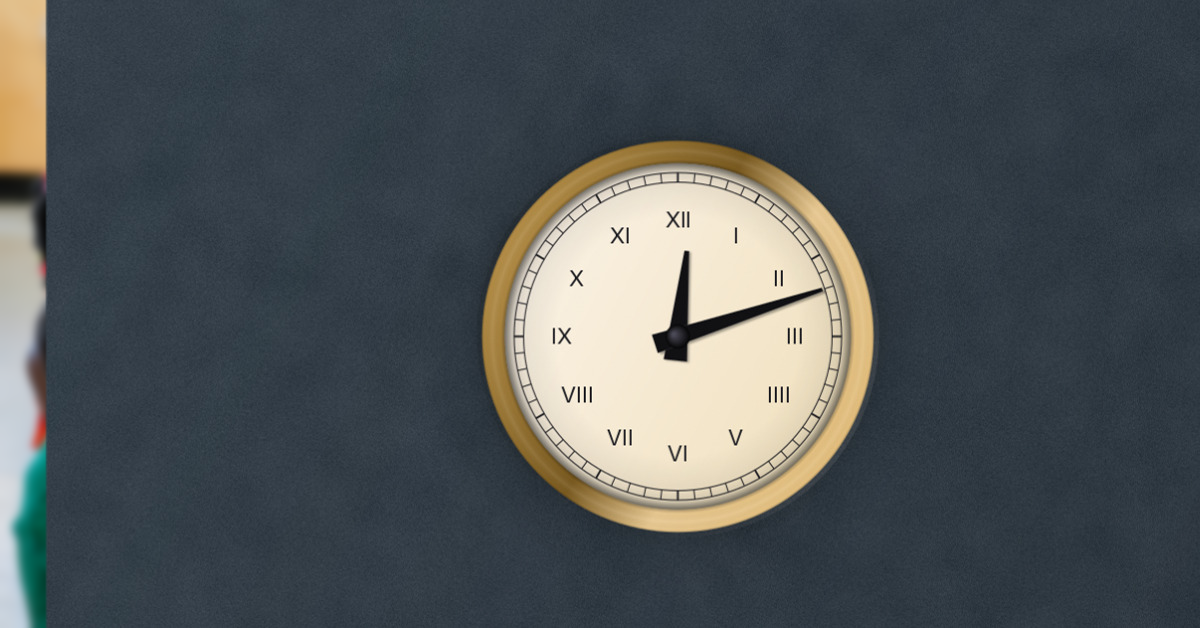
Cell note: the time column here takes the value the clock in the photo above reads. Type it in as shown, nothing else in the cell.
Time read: 12:12
